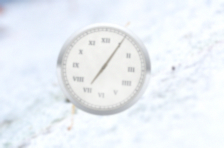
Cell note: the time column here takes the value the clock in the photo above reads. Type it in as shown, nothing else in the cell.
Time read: 7:05
